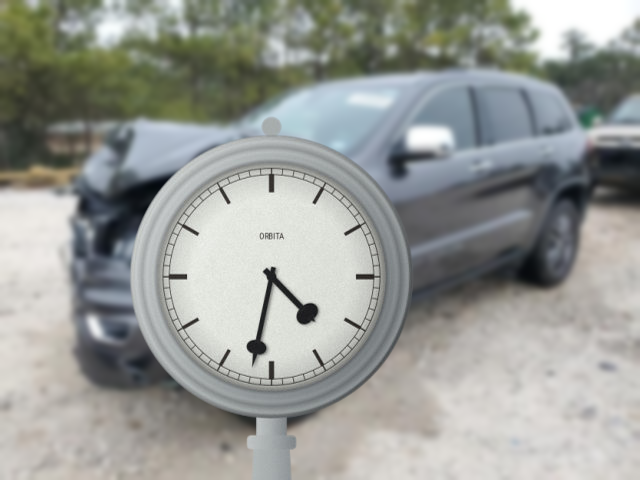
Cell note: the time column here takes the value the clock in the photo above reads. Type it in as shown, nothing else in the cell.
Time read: 4:32
